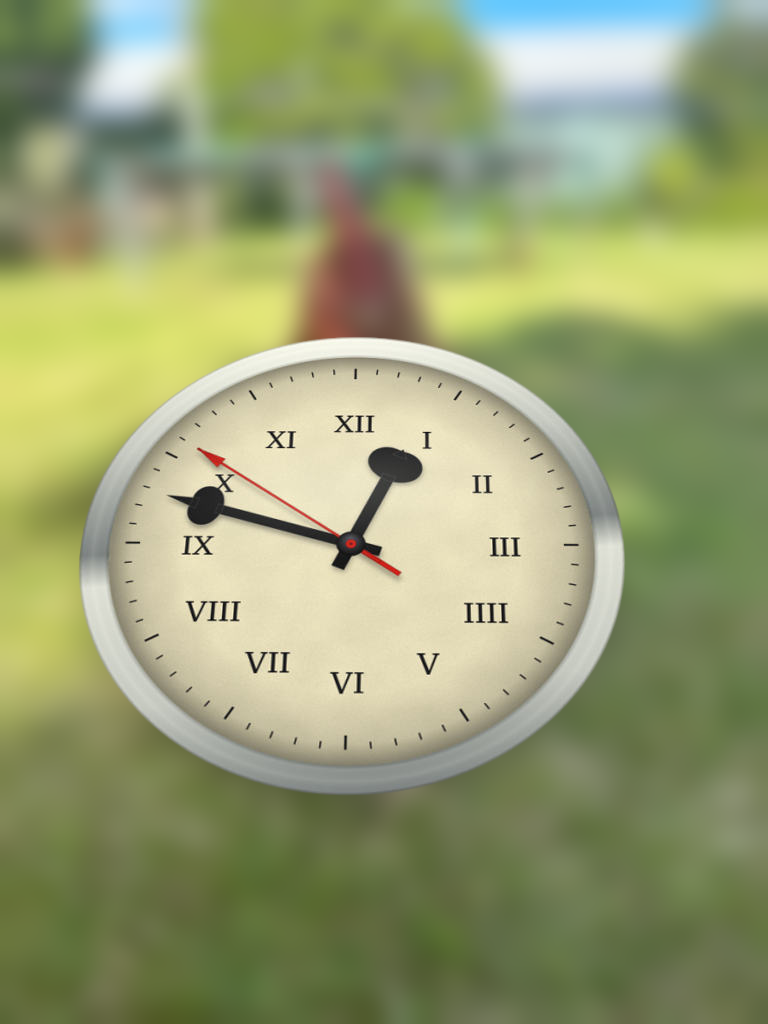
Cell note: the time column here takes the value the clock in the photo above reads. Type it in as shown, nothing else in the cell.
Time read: 12:47:51
